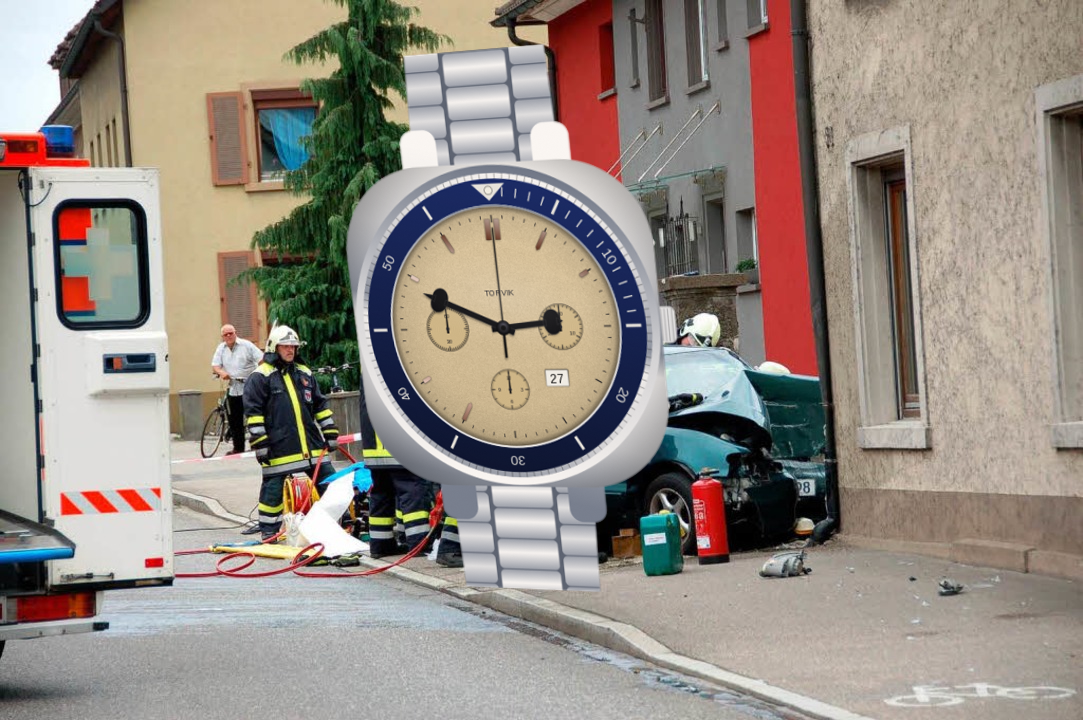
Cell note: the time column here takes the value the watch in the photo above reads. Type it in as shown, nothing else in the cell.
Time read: 2:49
